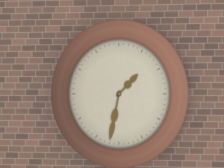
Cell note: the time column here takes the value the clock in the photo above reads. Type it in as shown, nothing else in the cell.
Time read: 1:32
